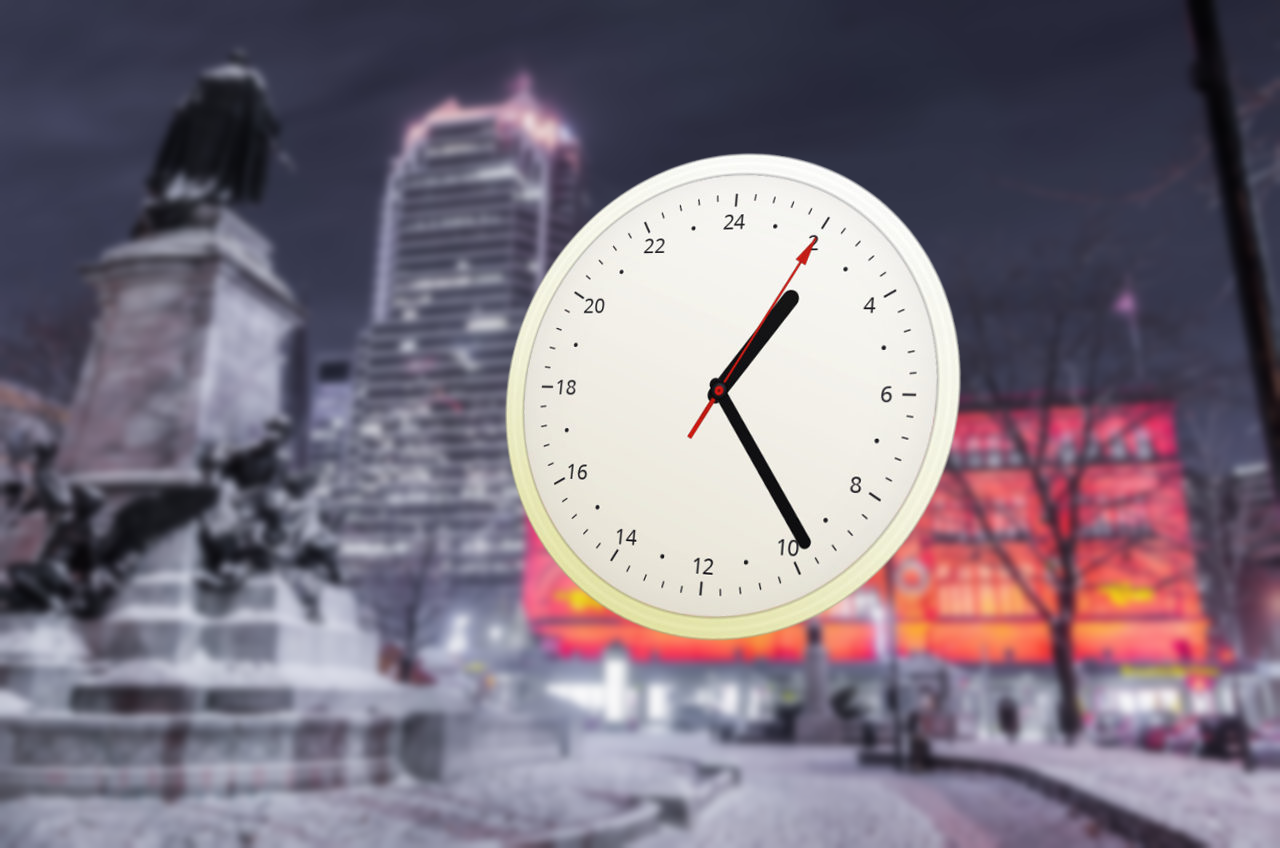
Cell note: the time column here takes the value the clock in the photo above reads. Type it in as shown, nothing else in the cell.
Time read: 2:24:05
